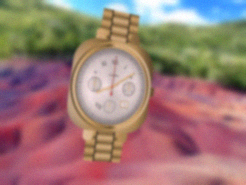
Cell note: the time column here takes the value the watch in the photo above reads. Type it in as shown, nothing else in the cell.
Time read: 8:09
